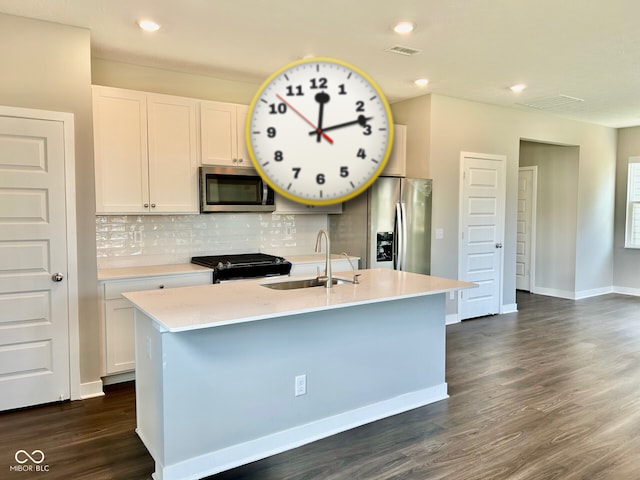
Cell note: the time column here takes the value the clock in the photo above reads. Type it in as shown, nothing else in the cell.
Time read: 12:12:52
